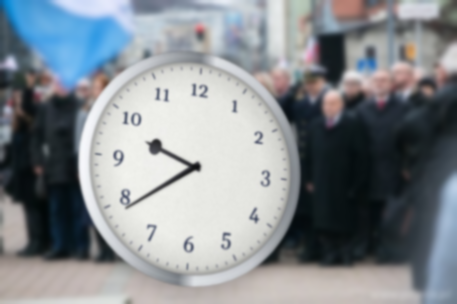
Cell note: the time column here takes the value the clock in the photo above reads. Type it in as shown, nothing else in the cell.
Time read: 9:39
